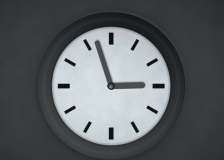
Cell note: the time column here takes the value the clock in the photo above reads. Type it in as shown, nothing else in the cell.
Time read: 2:57
